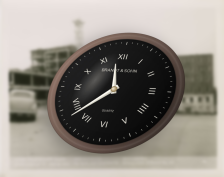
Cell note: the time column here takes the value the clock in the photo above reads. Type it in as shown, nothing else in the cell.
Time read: 11:38
